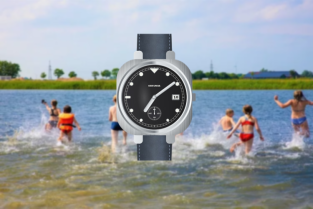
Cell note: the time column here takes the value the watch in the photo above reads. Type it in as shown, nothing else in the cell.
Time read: 7:09
